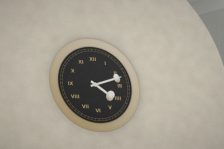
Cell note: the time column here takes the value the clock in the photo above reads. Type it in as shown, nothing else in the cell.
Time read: 4:12
